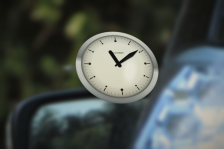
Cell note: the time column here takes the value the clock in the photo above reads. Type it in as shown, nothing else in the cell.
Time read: 11:09
